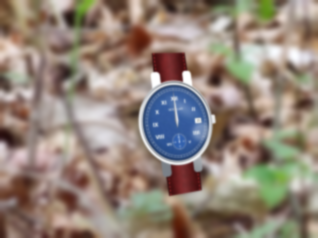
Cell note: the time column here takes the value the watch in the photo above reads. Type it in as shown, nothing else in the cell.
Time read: 12:00
